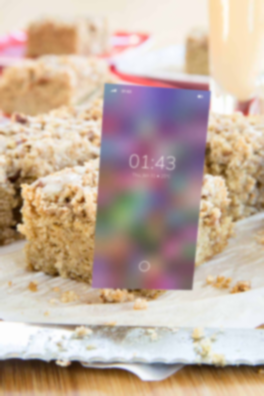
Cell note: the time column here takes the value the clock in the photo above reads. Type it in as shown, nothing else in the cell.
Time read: 1:43
